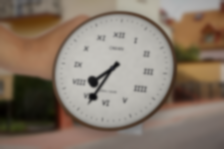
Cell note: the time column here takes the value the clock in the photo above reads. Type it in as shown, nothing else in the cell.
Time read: 7:34
